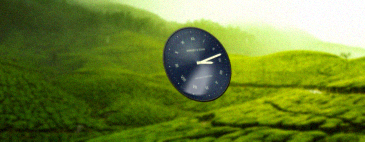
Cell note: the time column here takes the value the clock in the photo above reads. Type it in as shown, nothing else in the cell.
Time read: 3:13
